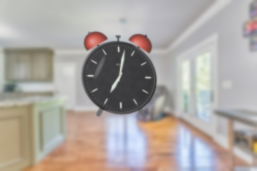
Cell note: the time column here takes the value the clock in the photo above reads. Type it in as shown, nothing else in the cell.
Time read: 7:02
